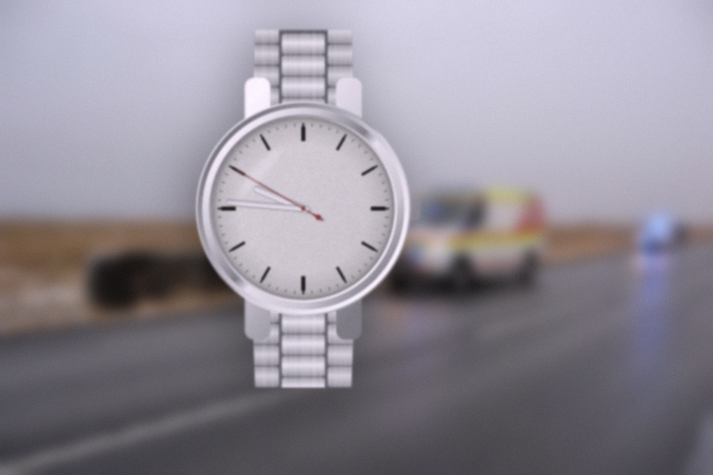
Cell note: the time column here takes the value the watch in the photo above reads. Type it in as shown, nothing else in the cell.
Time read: 9:45:50
